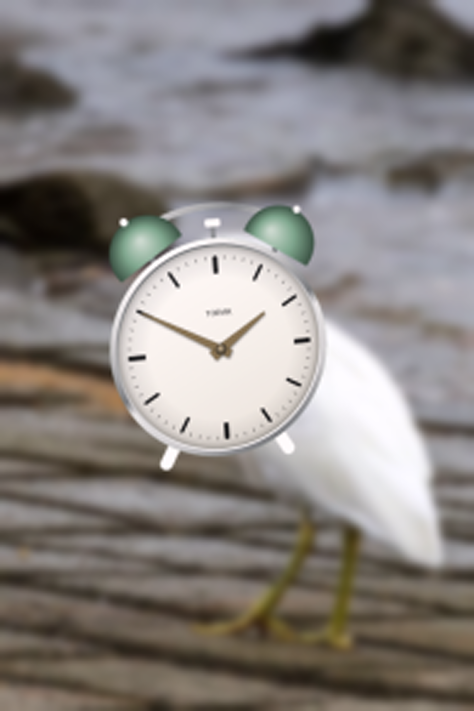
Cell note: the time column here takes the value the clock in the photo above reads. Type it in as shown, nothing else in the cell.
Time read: 1:50
